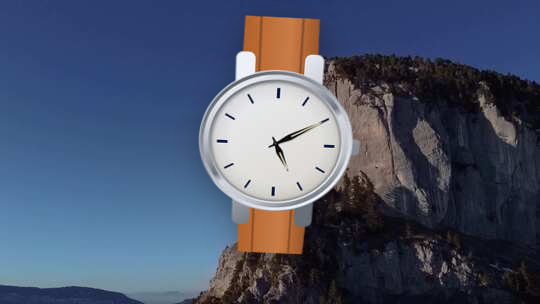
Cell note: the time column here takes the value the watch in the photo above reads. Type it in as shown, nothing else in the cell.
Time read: 5:10
